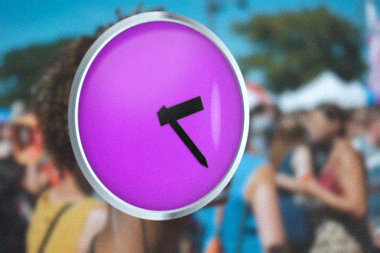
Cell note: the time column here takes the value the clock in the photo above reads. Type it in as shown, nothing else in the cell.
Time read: 2:23
